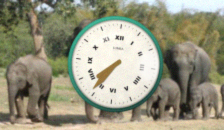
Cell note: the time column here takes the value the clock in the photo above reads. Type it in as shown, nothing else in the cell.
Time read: 7:36
